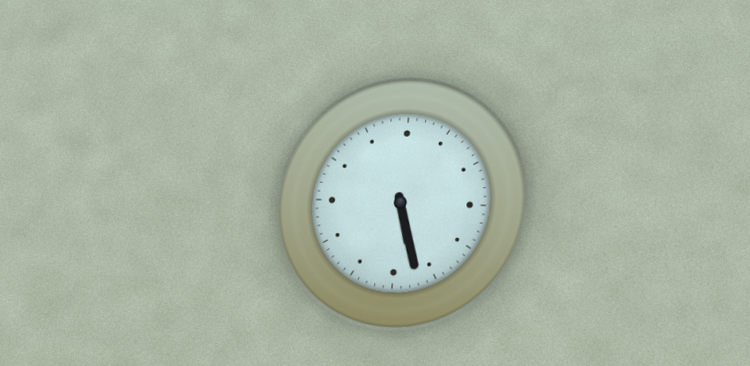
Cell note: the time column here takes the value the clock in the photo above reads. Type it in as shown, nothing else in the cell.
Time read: 5:27
